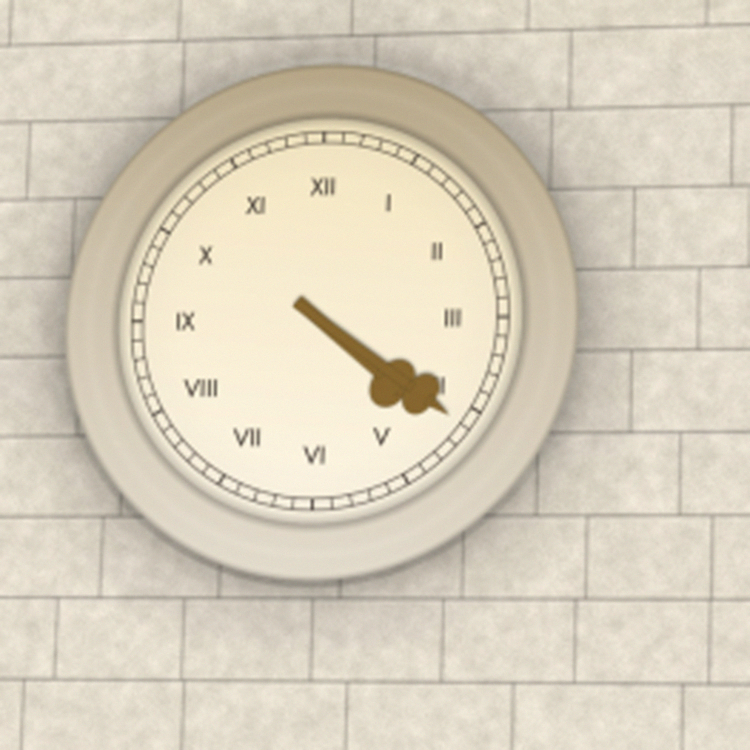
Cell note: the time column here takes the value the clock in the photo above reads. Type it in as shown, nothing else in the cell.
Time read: 4:21
